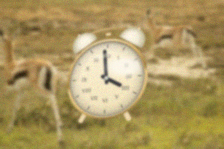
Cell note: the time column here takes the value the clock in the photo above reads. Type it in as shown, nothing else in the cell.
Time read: 3:59
